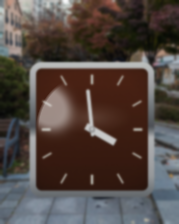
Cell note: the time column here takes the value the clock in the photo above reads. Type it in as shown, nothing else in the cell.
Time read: 3:59
